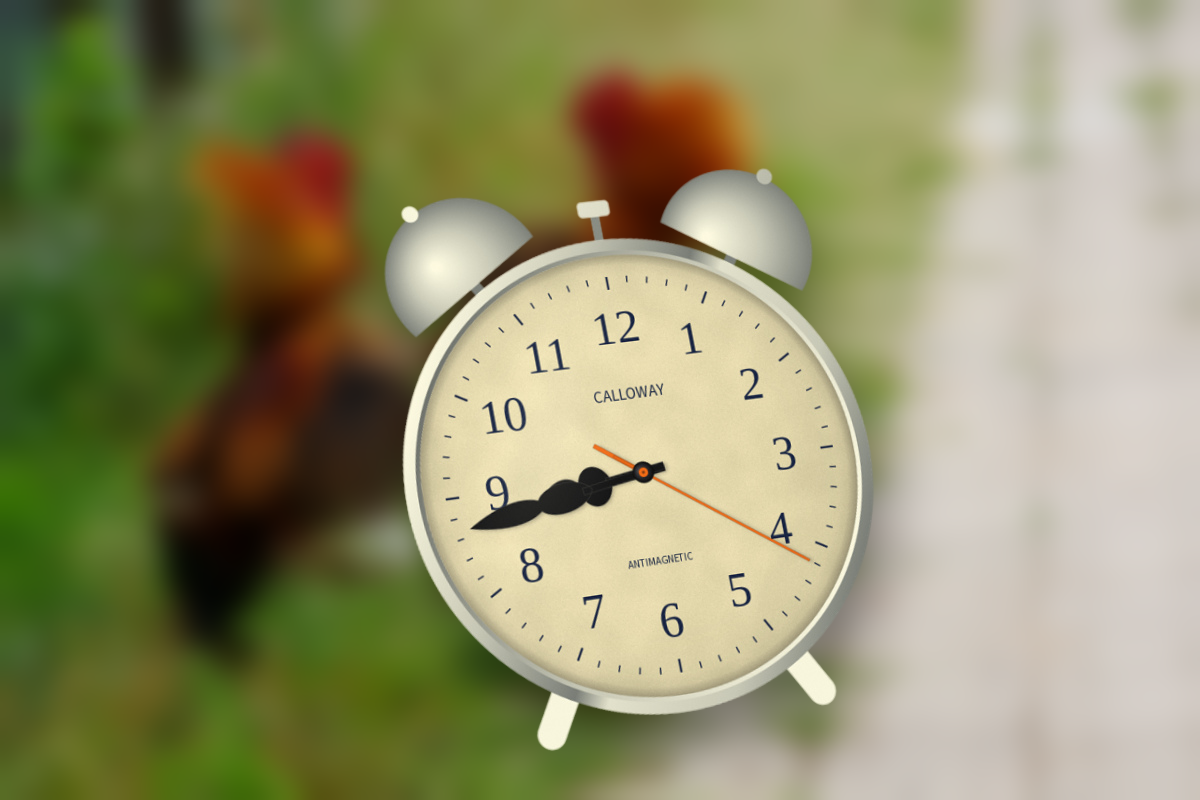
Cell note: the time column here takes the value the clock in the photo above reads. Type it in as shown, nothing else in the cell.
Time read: 8:43:21
